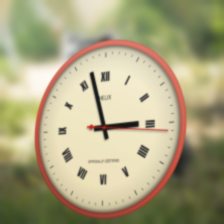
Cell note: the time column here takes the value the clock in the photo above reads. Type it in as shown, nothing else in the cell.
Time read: 2:57:16
